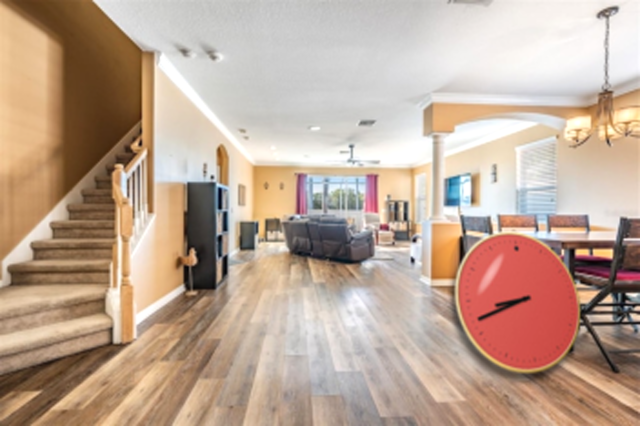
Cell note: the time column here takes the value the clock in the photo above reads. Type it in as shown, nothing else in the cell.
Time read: 8:42
